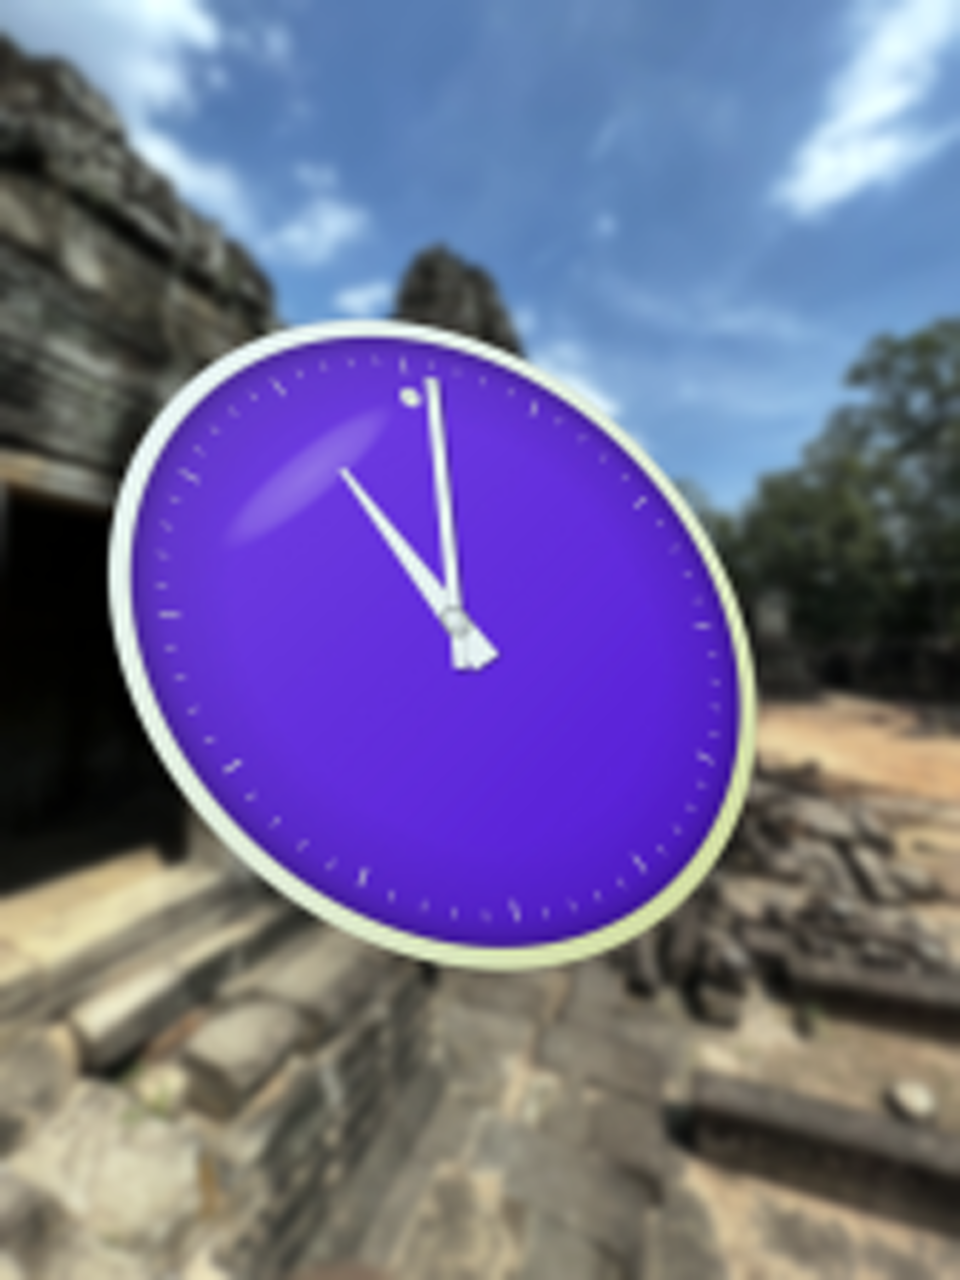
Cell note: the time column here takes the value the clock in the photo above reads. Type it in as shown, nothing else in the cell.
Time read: 11:01
